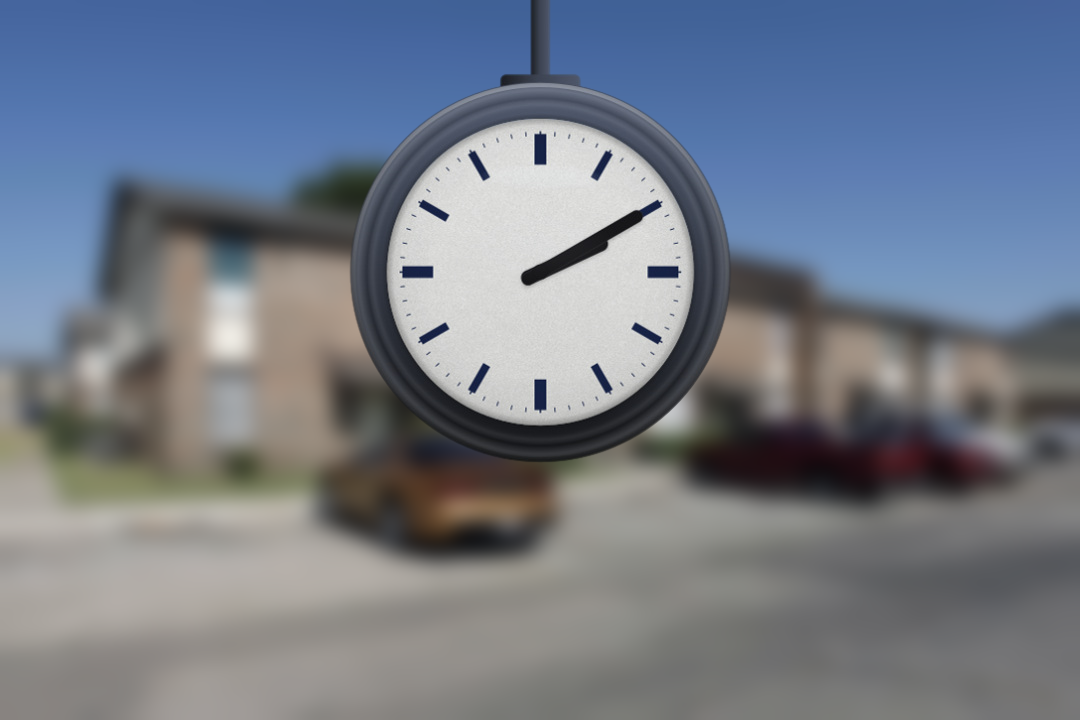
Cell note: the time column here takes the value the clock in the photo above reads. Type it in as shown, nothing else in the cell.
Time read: 2:10
